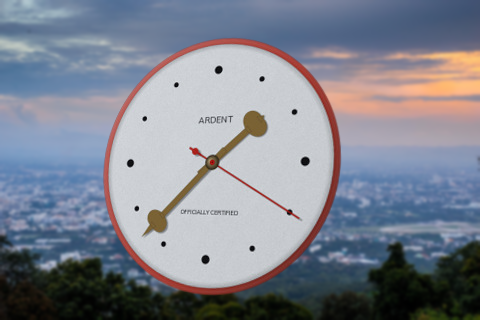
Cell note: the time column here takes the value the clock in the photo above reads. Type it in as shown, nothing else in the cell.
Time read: 1:37:20
